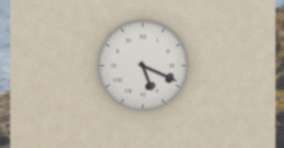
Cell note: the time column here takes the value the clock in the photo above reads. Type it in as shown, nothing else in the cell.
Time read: 5:19
